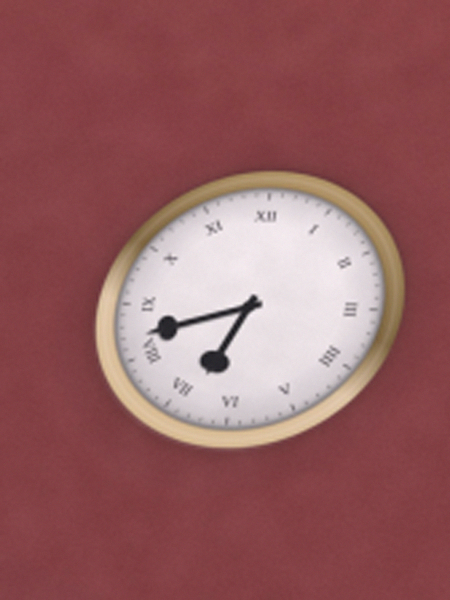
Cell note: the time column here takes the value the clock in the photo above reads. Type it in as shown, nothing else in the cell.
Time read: 6:42
